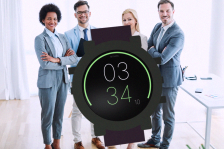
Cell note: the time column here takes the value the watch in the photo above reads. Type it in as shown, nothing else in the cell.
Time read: 3:34
